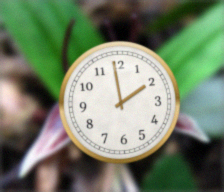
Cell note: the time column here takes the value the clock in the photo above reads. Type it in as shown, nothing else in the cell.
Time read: 1:59
